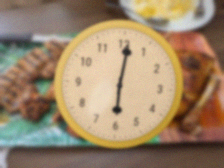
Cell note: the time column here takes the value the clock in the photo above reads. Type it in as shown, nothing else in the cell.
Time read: 6:01
